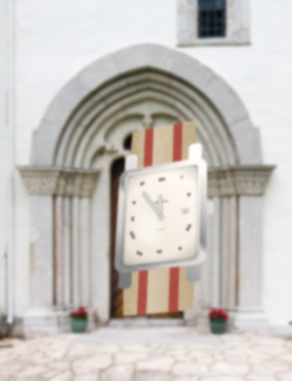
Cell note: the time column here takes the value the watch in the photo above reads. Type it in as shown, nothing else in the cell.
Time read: 11:54
